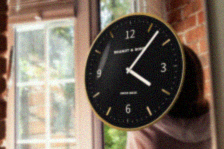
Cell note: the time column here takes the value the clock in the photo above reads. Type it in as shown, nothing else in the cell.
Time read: 4:07
